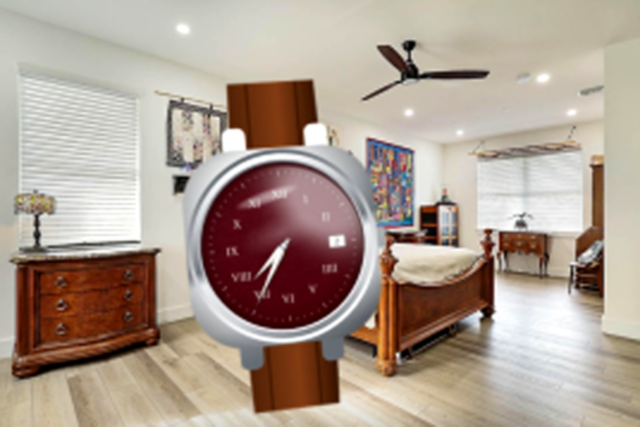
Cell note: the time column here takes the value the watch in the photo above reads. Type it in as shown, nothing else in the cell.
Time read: 7:35
